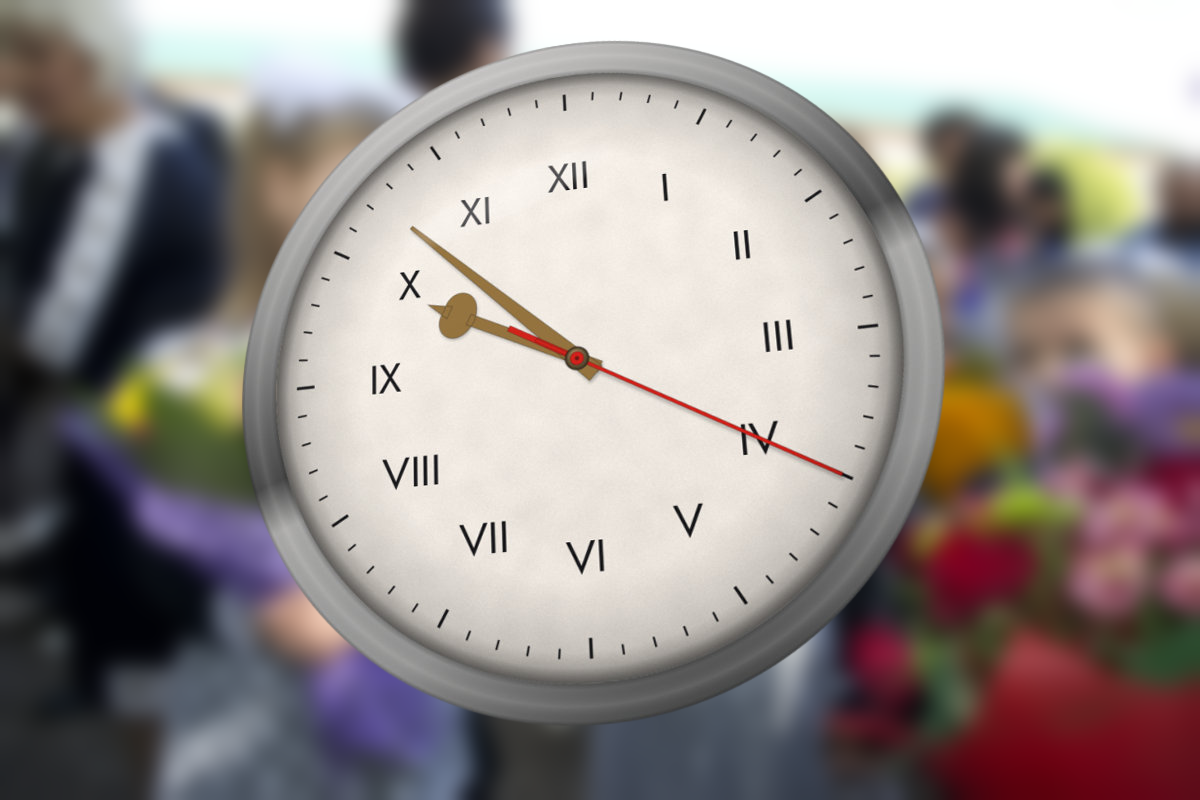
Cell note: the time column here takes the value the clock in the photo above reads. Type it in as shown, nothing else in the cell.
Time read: 9:52:20
